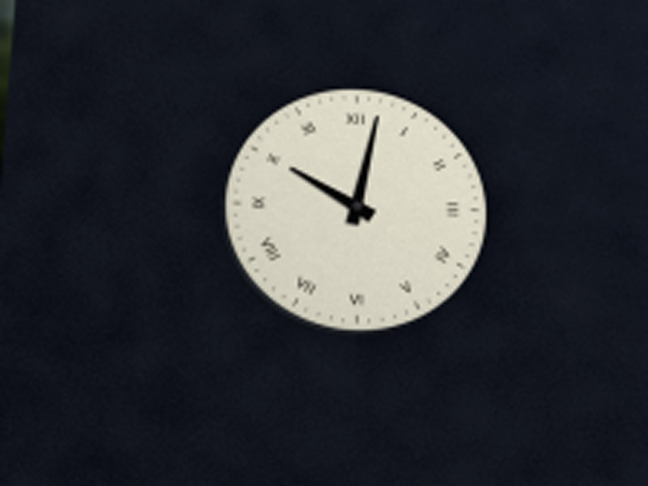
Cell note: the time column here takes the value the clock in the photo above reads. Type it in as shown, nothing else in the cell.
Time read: 10:02
